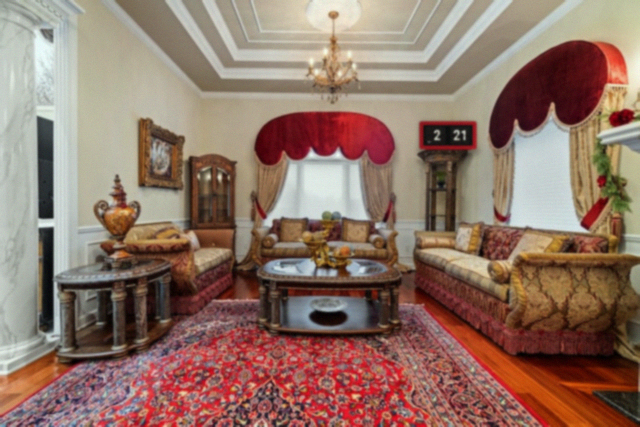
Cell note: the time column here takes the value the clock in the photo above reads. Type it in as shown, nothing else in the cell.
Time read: 2:21
